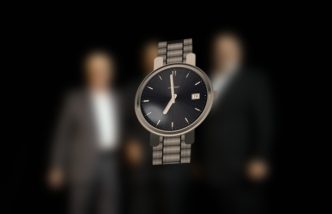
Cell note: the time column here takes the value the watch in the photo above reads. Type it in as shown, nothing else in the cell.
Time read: 6:59
